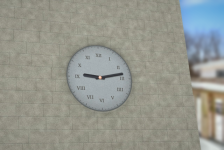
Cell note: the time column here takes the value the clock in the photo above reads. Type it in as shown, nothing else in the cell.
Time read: 9:13
